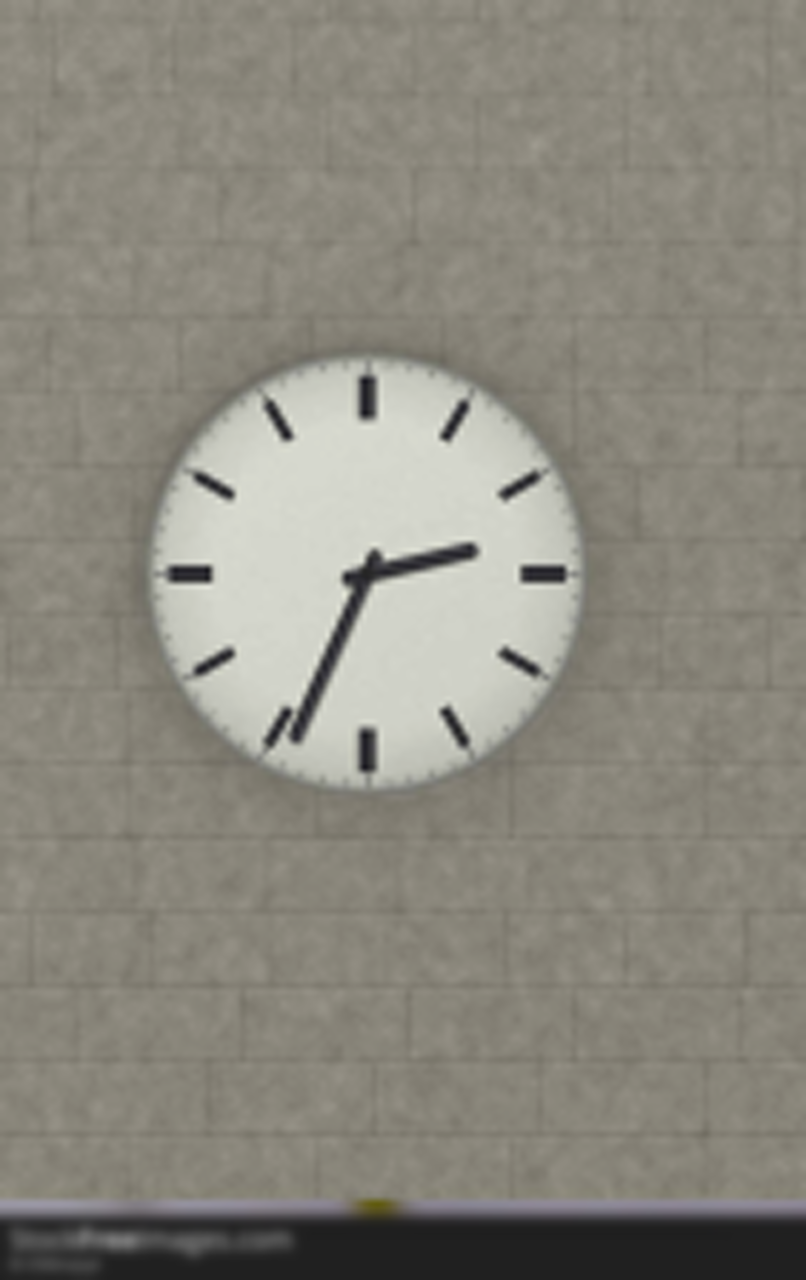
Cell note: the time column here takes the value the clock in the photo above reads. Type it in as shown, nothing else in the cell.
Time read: 2:34
